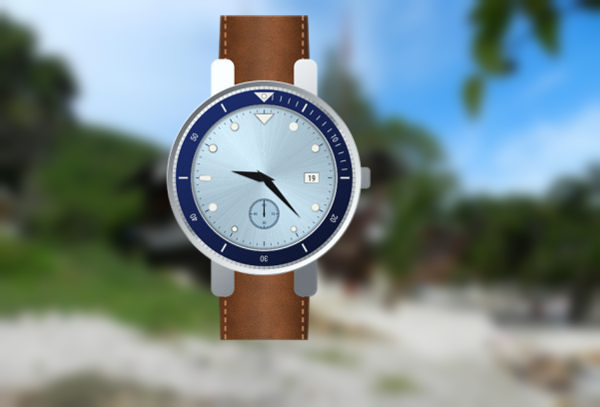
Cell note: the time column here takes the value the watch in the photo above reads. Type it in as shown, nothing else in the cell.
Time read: 9:23
